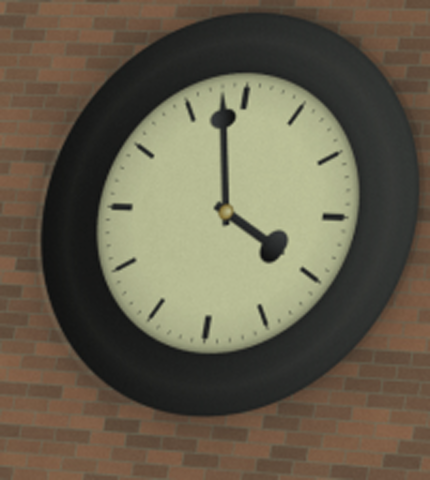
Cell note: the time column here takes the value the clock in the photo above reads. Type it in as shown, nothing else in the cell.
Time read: 3:58
